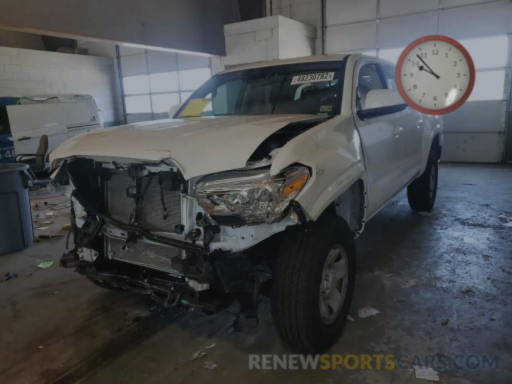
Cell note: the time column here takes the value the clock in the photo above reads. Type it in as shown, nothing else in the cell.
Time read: 9:53
